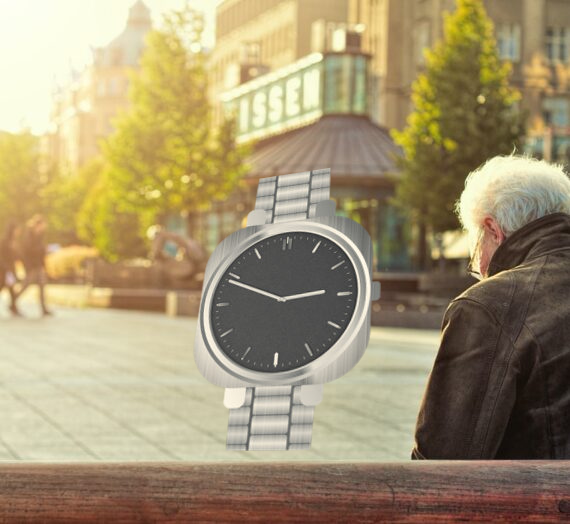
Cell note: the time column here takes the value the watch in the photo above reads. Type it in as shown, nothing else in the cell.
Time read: 2:49
